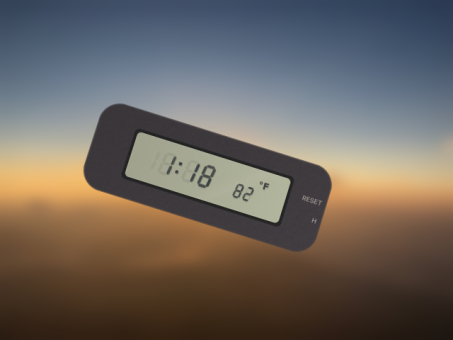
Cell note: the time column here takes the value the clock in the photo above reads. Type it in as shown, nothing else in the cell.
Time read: 1:18
